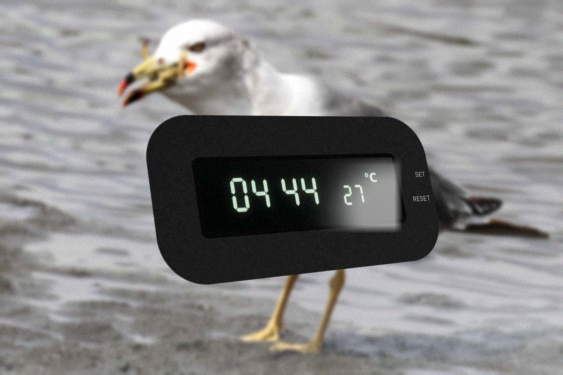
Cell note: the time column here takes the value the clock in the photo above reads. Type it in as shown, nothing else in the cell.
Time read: 4:44
